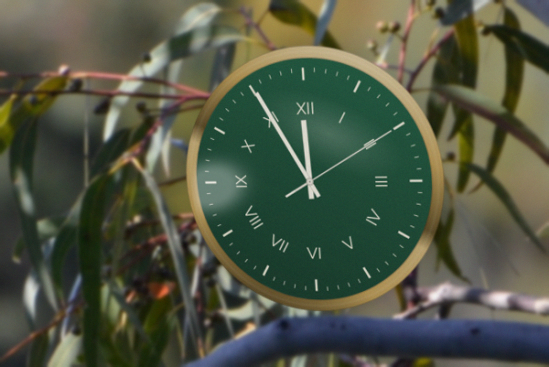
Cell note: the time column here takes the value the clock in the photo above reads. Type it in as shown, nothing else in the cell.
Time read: 11:55:10
